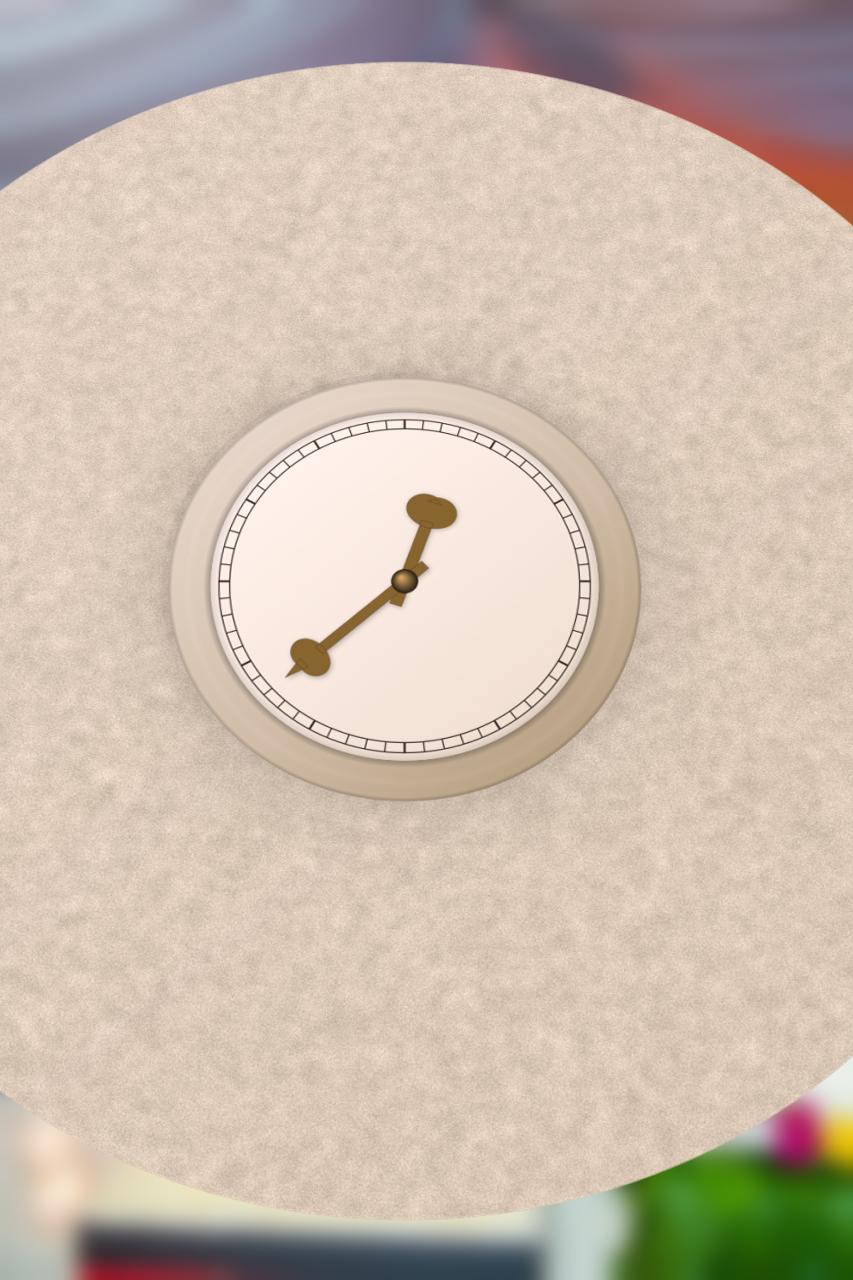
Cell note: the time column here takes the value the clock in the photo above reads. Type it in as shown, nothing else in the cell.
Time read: 12:38
